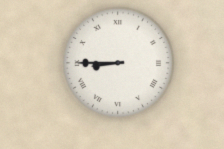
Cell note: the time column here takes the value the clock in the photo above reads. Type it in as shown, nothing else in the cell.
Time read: 8:45
